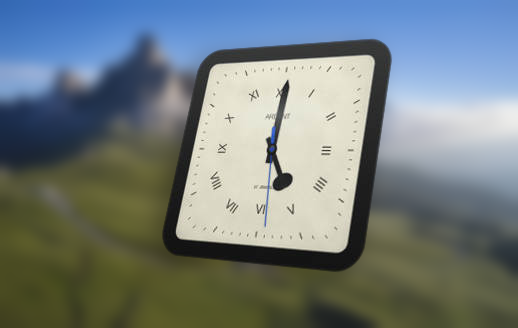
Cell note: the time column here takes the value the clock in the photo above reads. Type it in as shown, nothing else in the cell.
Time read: 5:00:29
